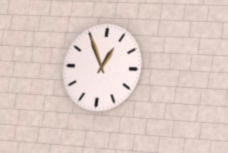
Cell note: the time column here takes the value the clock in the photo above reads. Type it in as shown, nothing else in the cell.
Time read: 12:55
